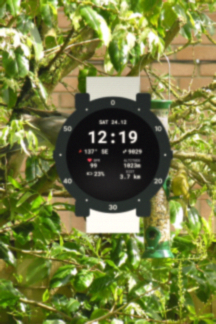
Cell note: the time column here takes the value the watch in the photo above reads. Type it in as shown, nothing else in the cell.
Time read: 12:19
